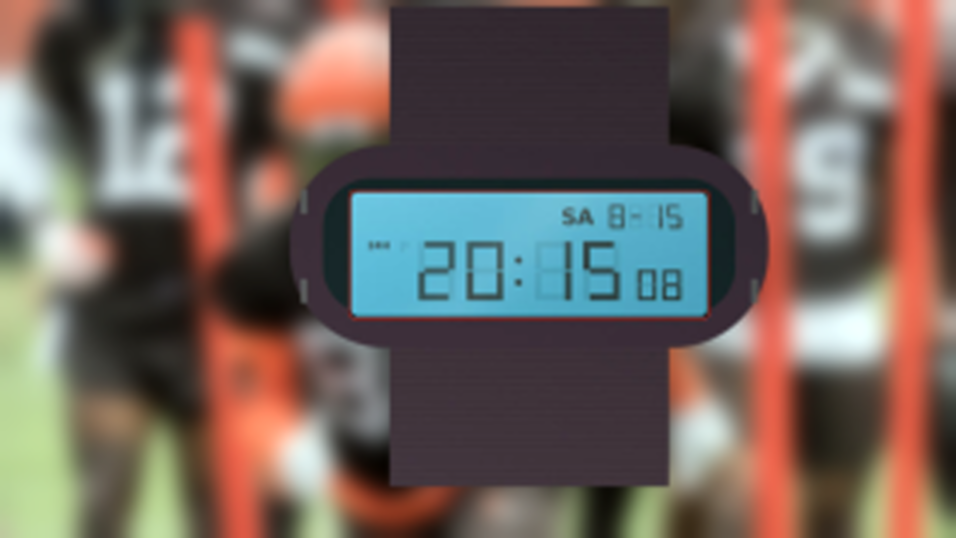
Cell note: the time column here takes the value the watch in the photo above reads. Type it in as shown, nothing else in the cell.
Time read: 20:15:08
